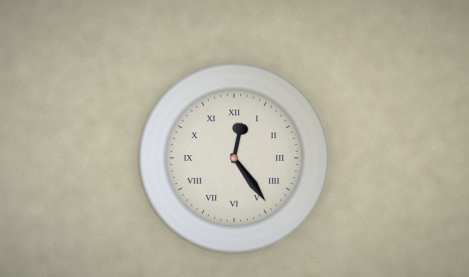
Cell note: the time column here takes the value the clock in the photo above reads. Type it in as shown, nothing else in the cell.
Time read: 12:24
